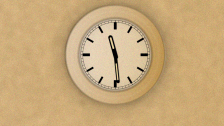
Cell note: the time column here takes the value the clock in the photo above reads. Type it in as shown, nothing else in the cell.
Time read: 11:29
